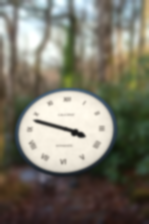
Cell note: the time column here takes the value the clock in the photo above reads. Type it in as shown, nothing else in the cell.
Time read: 3:48
